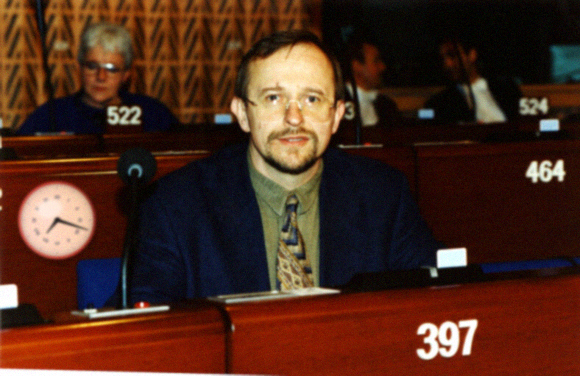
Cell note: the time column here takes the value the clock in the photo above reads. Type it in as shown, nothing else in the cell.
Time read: 7:18
